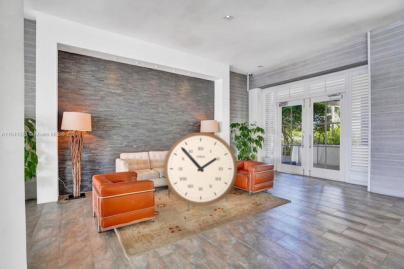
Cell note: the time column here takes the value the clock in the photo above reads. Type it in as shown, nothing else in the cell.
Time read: 1:53
